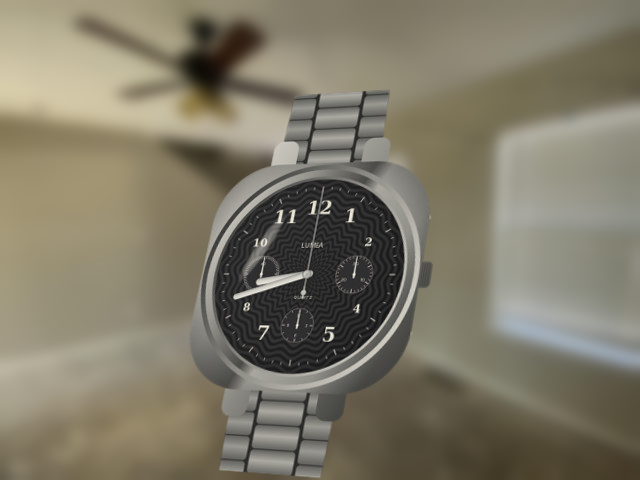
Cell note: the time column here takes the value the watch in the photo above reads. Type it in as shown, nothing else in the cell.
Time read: 8:42
